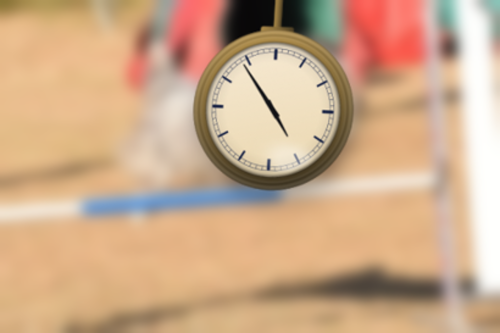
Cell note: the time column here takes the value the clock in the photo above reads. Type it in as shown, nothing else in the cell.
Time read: 4:54
